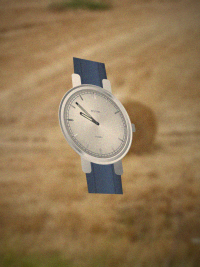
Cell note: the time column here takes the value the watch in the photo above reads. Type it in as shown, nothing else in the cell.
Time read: 9:52
